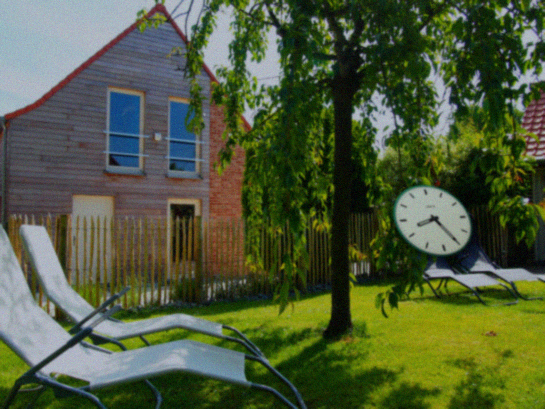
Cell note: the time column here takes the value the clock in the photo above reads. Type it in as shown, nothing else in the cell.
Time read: 8:25
